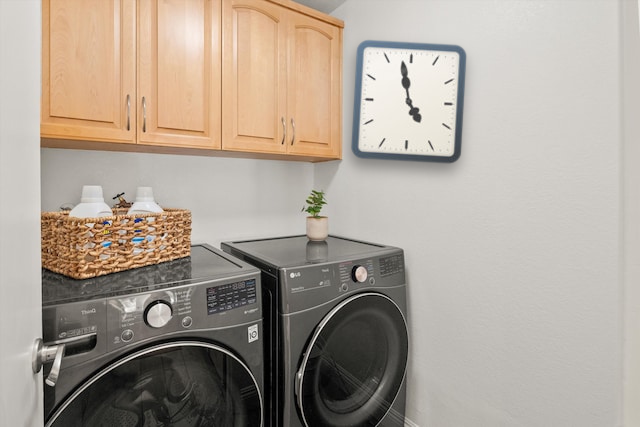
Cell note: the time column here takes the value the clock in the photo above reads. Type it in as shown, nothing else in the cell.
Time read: 4:58
